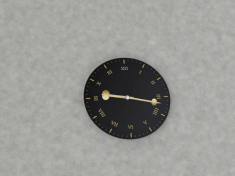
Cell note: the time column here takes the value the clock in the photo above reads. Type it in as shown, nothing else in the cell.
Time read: 9:17
